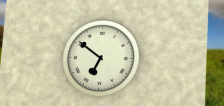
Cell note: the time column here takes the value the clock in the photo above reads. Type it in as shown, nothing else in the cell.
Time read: 6:51
